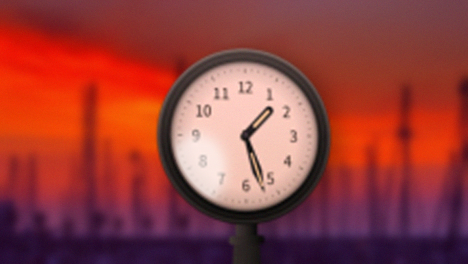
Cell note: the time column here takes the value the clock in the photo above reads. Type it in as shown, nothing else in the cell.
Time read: 1:27
